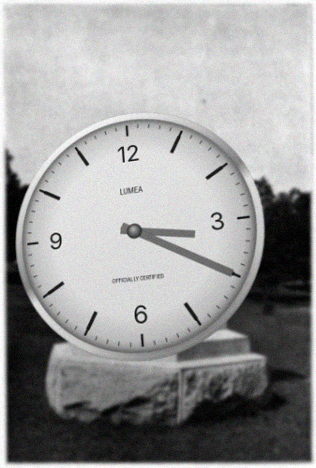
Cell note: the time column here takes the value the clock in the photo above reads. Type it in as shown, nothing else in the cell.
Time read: 3:20
